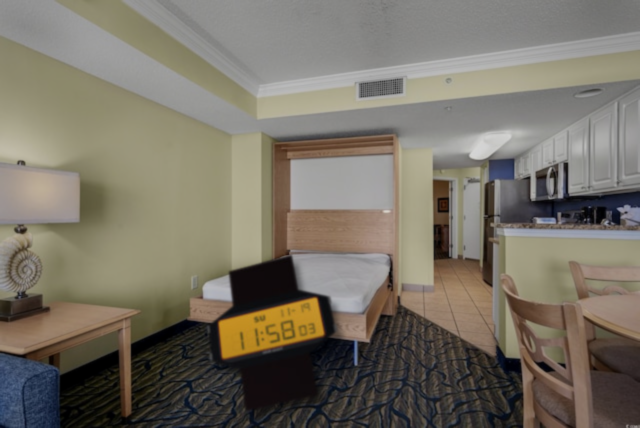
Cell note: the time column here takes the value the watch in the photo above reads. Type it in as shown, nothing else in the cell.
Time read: 11:58
